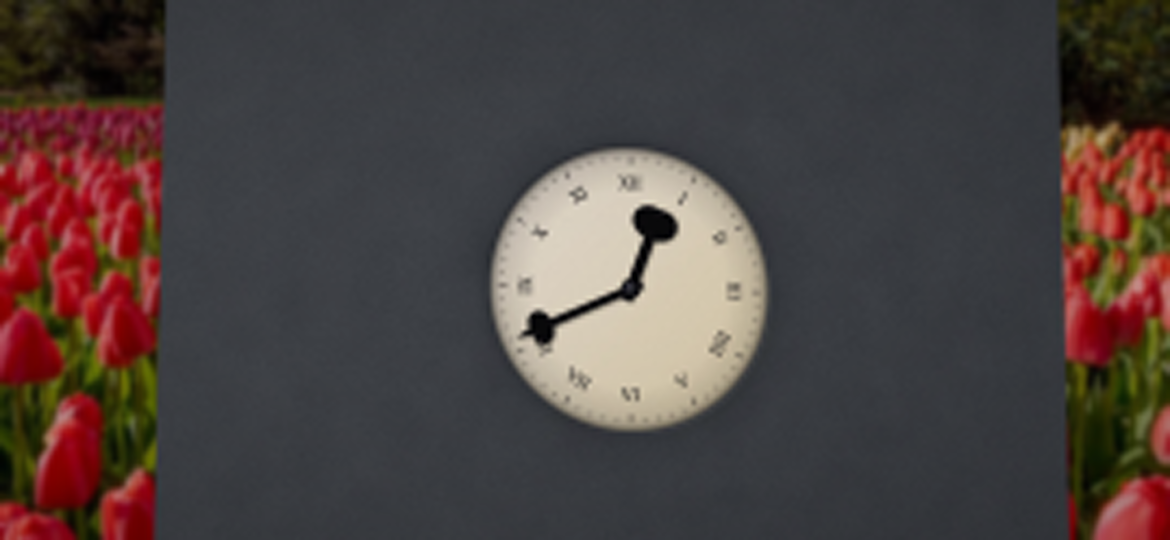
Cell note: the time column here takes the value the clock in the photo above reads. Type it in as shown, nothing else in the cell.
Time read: 12:41
